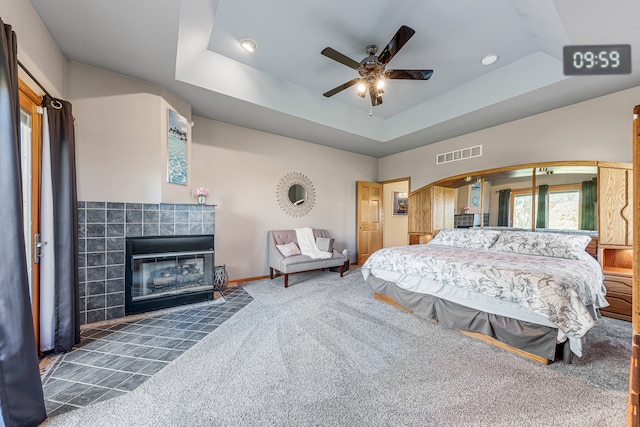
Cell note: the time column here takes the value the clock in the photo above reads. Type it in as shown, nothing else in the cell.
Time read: 9:59
